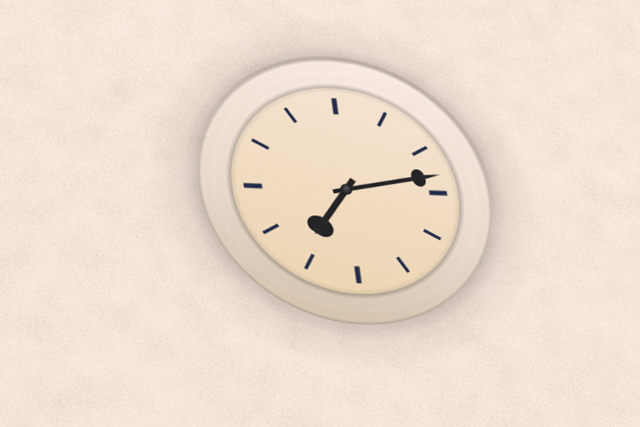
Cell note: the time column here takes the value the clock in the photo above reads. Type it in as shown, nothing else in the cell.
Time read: 7:13
